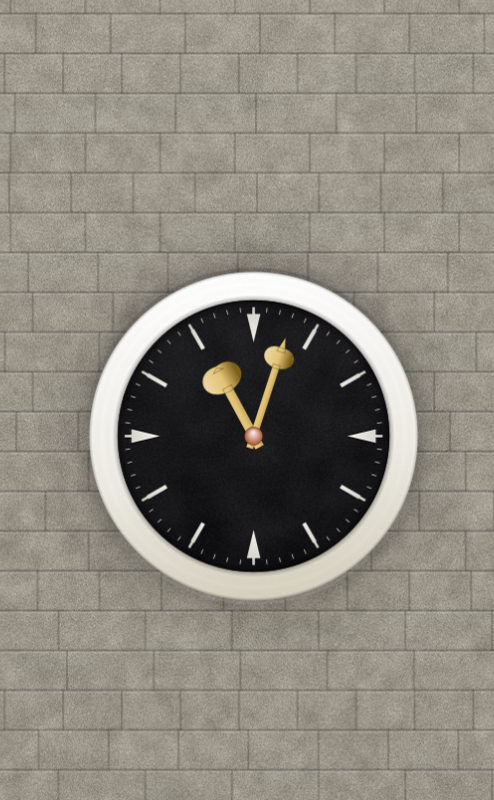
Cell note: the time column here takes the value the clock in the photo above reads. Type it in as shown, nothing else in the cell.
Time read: 11:03
